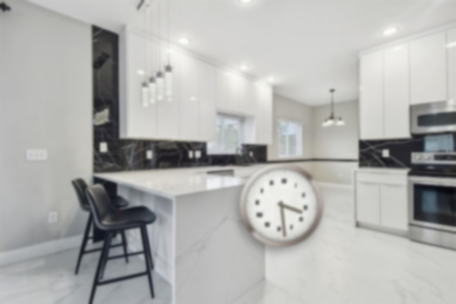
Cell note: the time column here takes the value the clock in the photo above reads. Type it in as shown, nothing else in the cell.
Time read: 3:28
